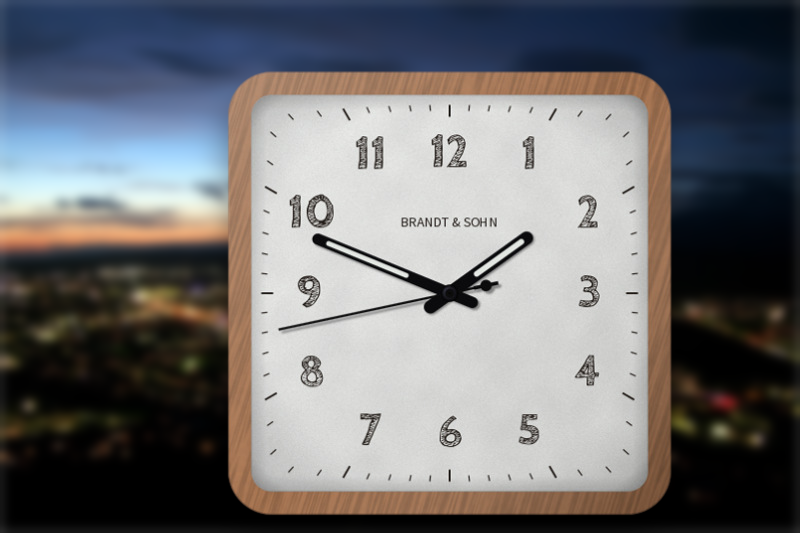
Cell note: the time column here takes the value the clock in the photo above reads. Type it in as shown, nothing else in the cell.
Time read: 1:48:43
